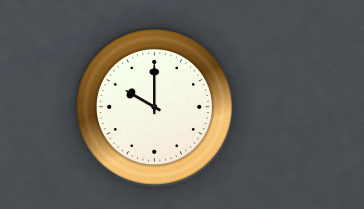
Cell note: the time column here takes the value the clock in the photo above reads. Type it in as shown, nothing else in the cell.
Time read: 10:00
